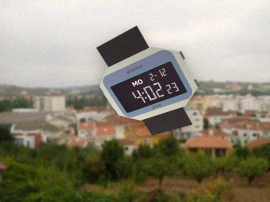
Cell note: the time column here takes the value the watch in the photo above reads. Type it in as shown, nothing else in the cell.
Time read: 4:02:23
